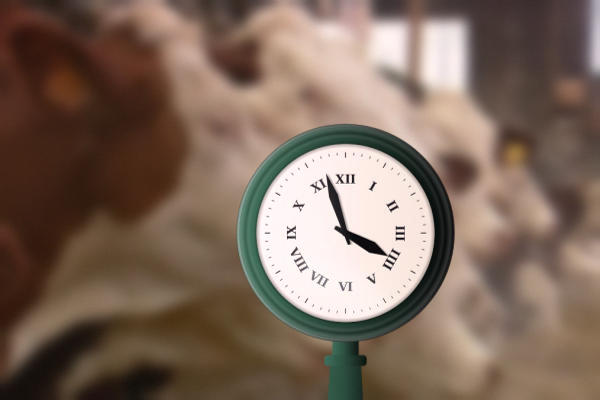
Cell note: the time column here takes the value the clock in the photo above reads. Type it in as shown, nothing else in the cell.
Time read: 3:57
